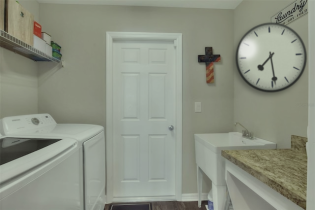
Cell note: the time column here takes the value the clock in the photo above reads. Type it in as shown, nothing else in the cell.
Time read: 7:29
